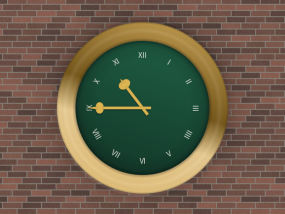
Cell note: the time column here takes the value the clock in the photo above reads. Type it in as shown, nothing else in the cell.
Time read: 10:45
